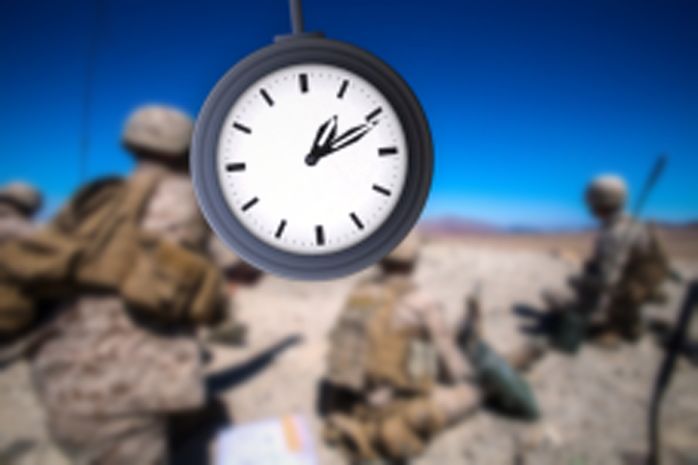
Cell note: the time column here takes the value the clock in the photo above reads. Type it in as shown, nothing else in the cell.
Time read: 1:11
